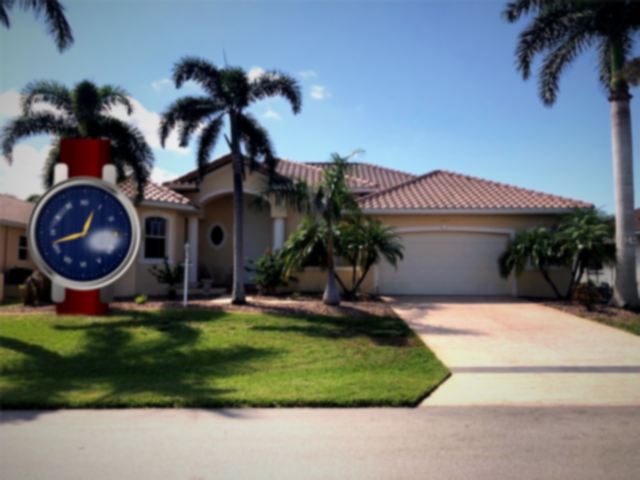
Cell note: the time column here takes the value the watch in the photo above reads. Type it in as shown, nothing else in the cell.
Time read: 12:42
